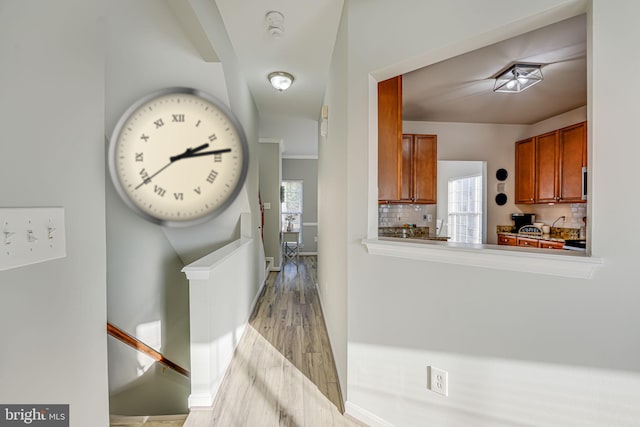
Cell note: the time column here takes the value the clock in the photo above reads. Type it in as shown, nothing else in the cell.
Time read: 2:13:39
